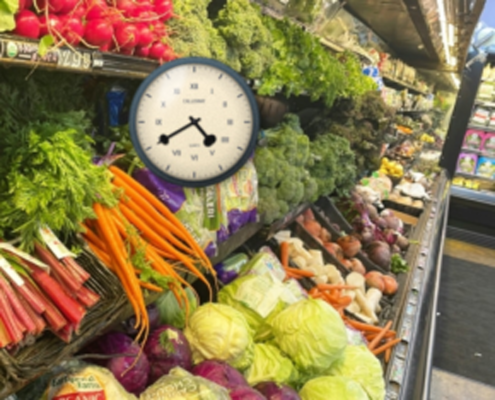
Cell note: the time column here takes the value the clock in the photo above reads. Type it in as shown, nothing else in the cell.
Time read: 4:40
